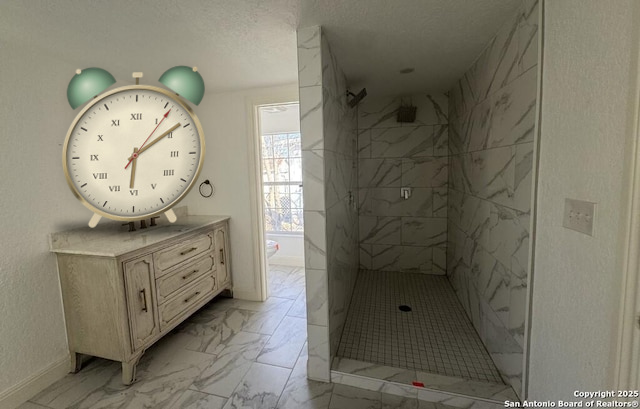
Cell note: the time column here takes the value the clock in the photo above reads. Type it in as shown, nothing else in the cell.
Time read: 6:09:06
